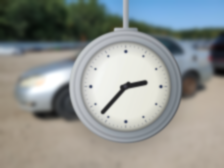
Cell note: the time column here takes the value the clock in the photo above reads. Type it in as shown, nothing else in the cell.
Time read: 2:37
